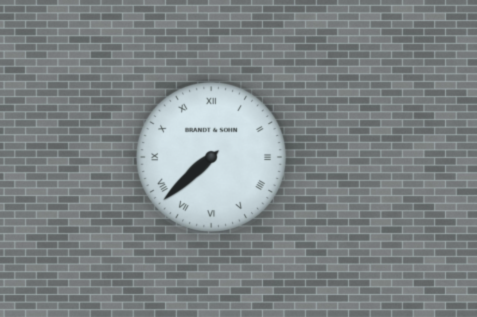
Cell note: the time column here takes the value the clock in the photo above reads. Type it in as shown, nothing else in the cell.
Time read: 7:38
